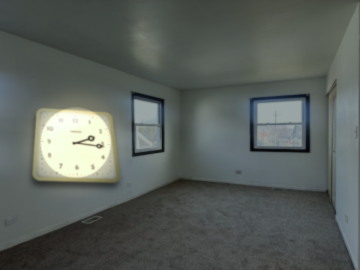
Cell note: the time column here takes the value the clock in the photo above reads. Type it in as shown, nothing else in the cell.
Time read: 2:16
